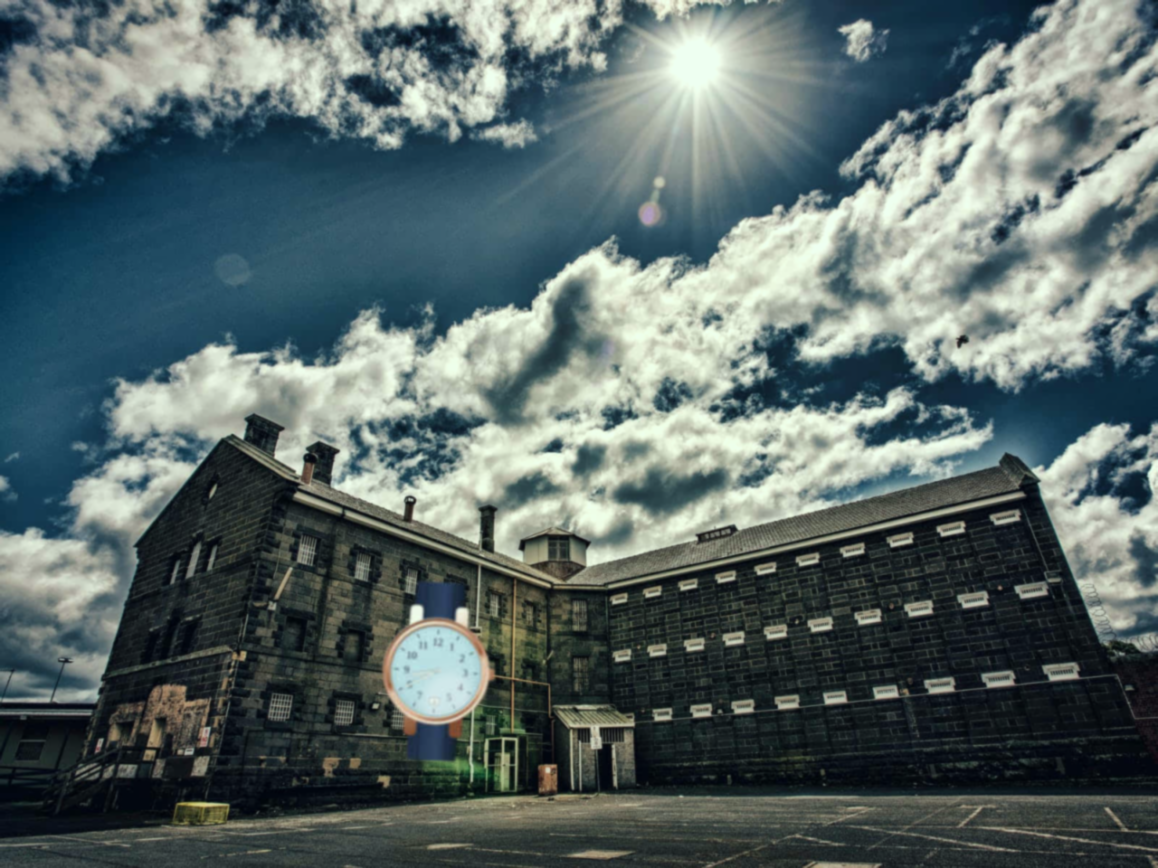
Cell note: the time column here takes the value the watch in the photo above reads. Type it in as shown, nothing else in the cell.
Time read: 8:40
